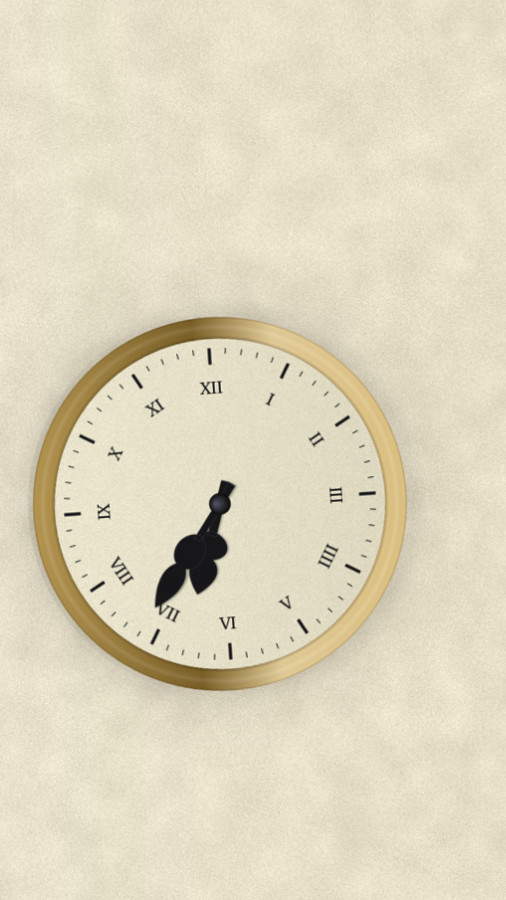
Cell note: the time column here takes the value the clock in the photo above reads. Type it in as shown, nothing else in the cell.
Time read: 6:36
